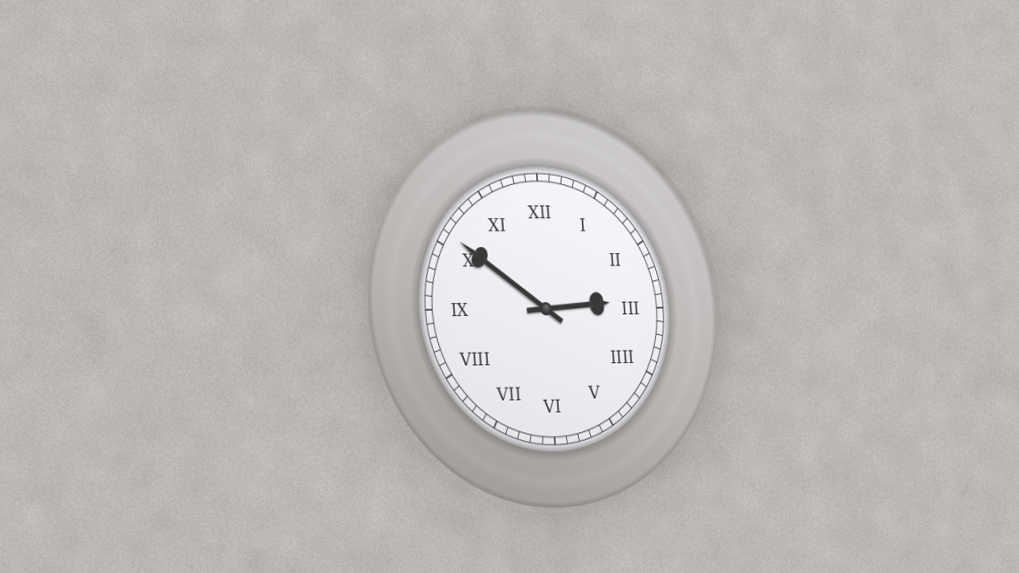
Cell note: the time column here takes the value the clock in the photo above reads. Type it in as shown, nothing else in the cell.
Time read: 2:51
